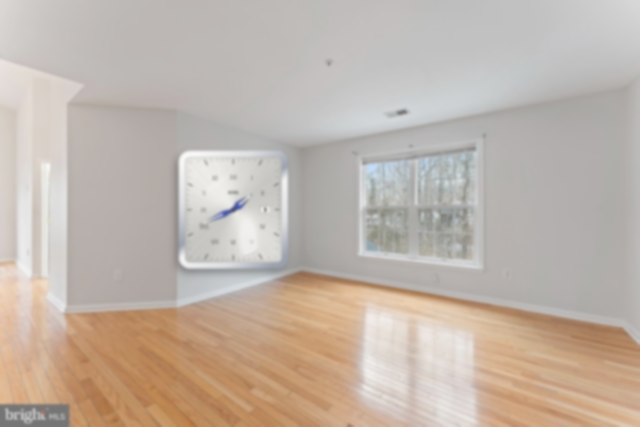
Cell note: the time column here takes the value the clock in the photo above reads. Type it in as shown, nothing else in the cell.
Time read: 1:41
